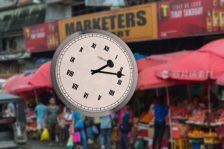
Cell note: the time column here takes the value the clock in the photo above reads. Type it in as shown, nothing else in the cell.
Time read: 1:12
